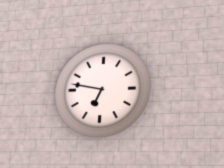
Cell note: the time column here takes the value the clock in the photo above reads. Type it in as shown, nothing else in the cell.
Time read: 6:47
